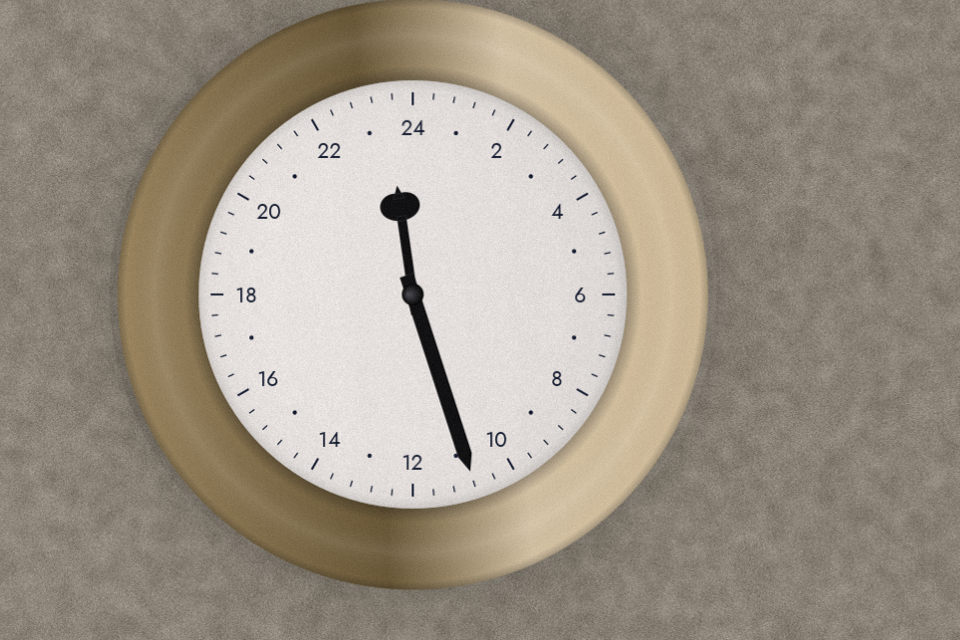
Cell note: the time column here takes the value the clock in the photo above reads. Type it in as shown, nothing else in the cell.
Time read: 23:27
